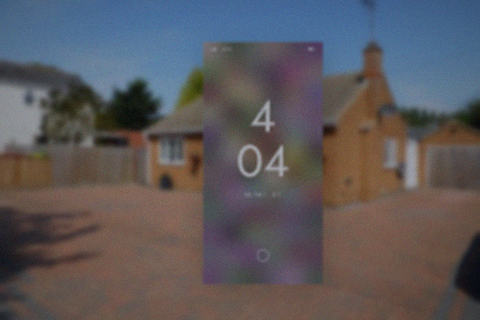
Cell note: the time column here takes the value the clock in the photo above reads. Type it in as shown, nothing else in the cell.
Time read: 4:04
